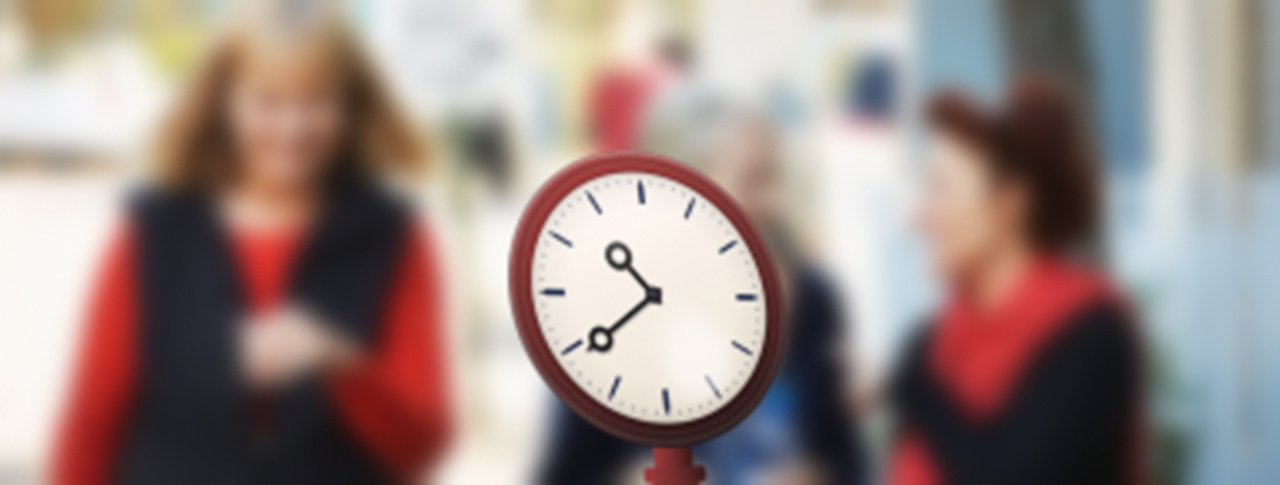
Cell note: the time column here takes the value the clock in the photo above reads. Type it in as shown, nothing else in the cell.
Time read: 10:39
